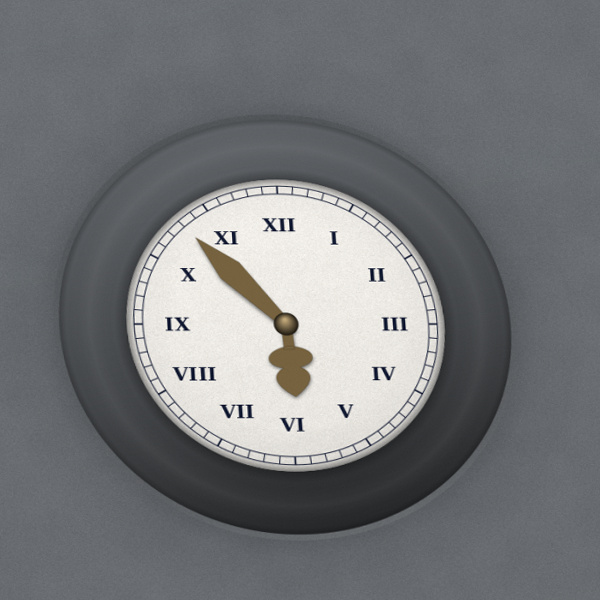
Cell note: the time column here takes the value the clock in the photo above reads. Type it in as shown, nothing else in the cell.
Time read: 5:53
